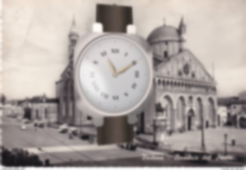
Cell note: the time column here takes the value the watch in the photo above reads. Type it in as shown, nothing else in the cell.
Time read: 11:10
